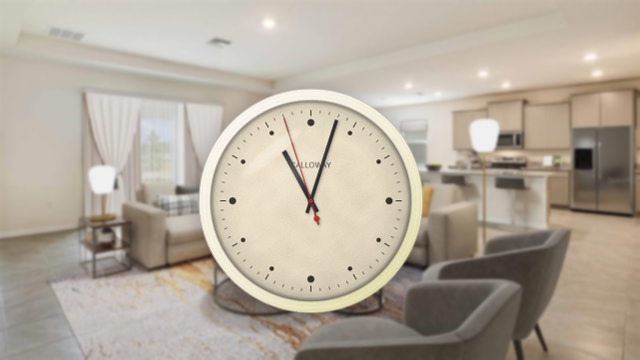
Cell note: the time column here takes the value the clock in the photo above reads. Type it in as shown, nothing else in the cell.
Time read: 11:02:57
